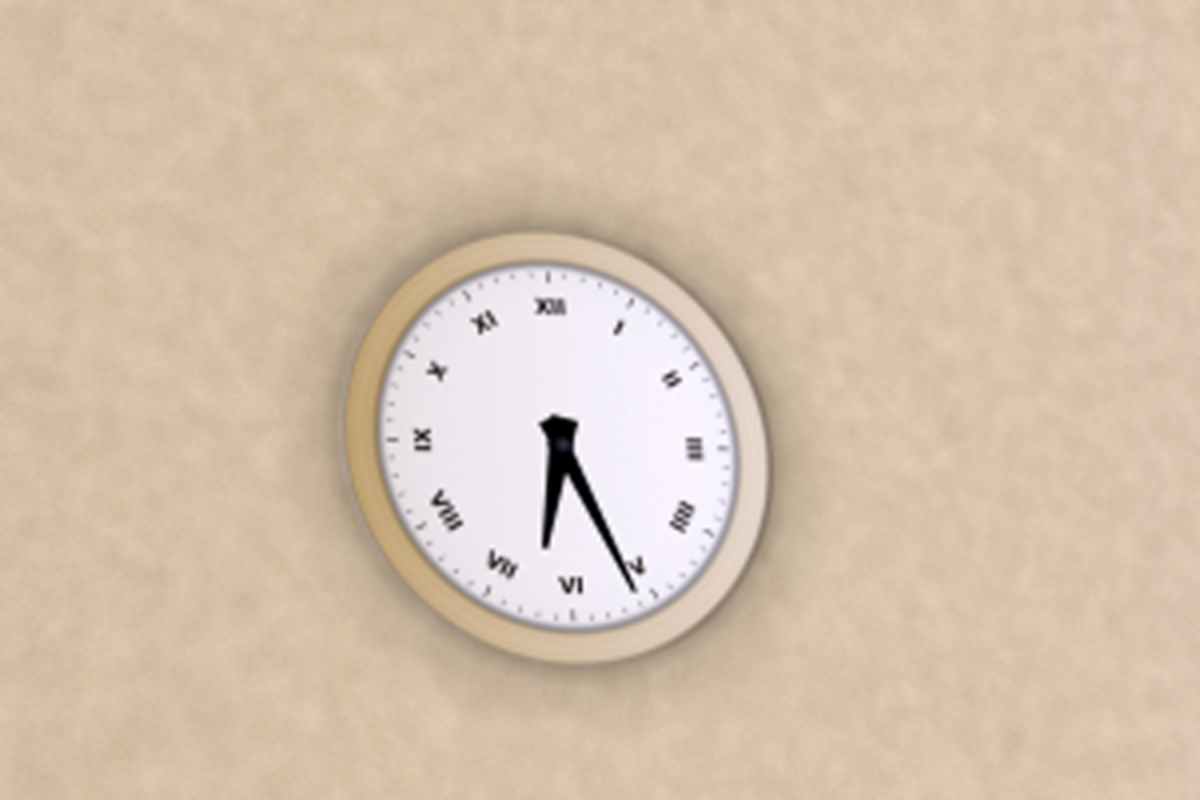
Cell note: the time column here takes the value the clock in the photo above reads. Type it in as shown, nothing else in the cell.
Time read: 6:26
